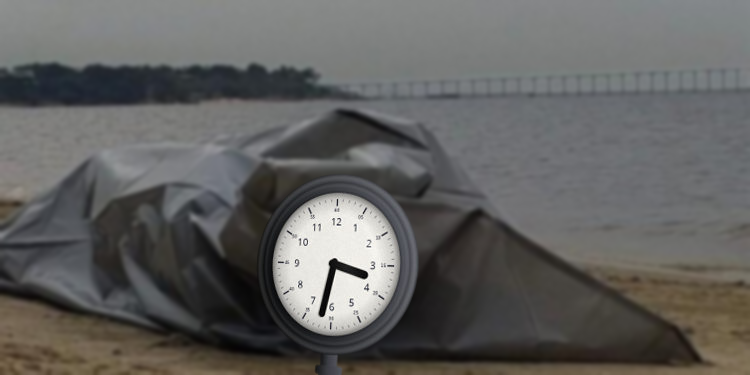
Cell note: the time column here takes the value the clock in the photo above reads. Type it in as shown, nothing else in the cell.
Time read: 3:32
